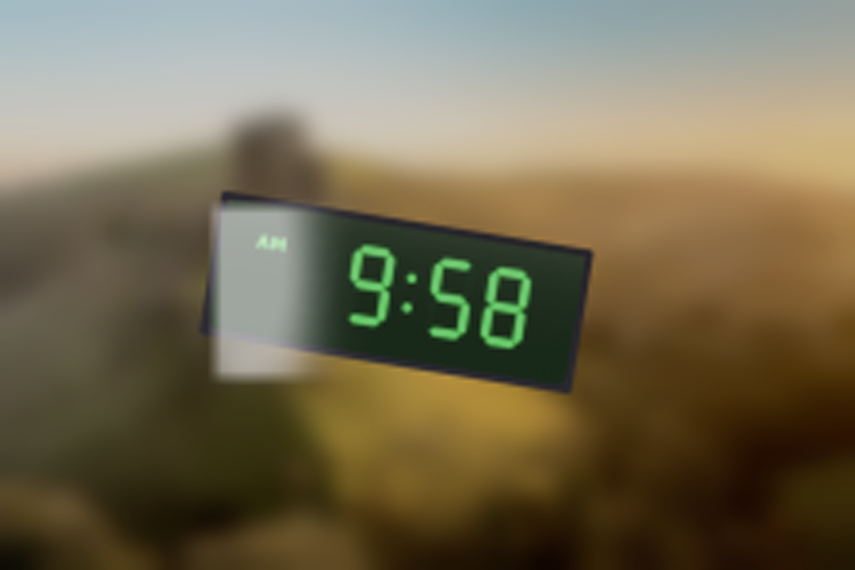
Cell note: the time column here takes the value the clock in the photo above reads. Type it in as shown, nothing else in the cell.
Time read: 9:58
